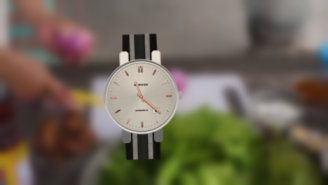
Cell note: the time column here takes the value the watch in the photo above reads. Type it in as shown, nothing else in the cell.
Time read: 11:22
